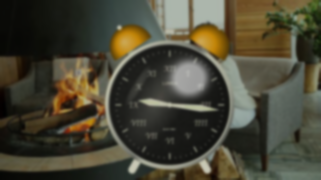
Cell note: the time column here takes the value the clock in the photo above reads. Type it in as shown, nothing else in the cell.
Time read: 9:16
